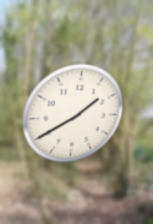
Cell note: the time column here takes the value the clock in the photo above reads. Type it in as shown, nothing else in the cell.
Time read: 1:40
